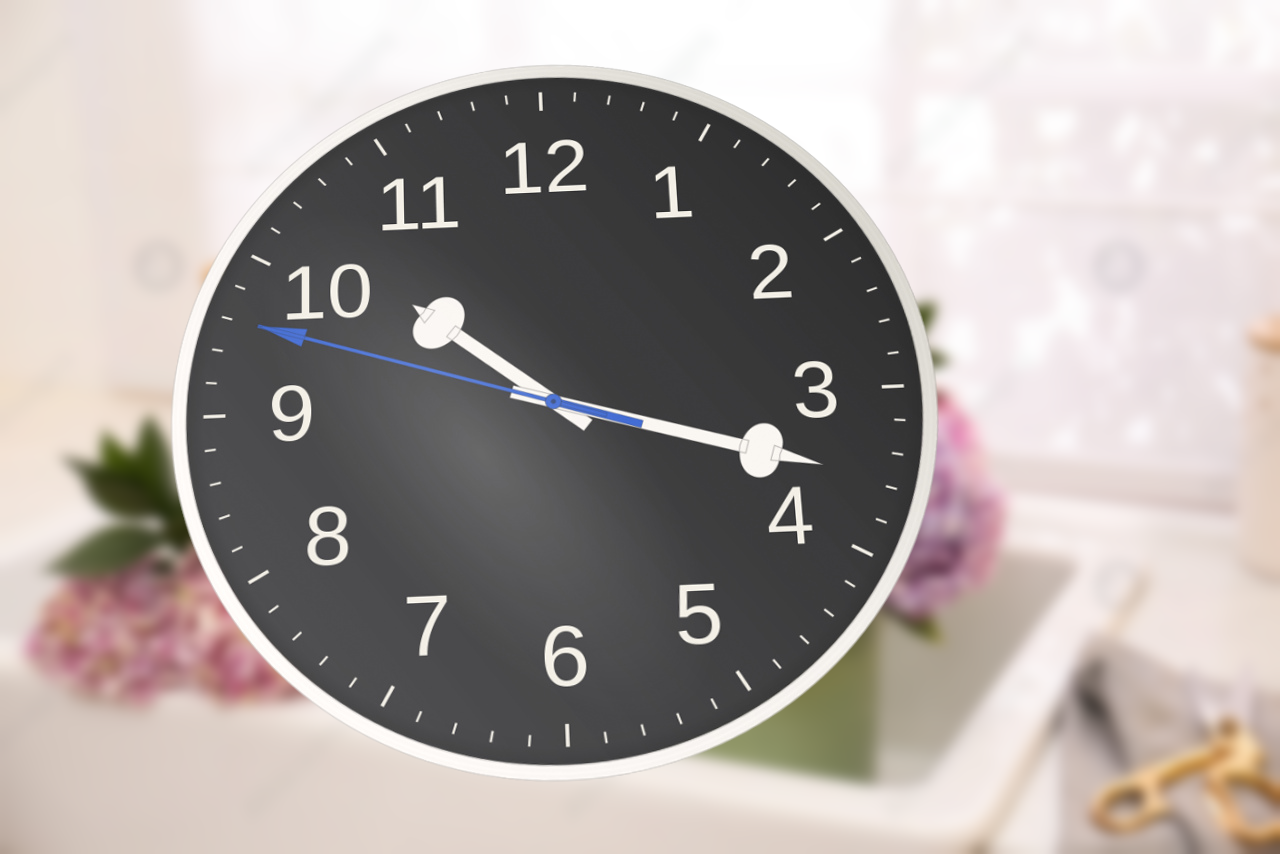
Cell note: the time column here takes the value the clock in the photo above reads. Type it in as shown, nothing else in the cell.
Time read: 10:17:48
